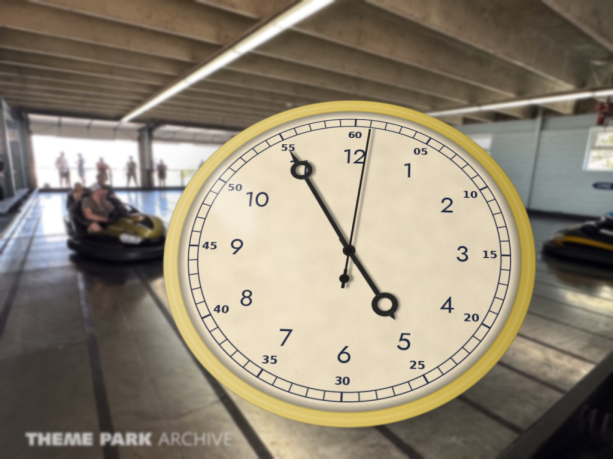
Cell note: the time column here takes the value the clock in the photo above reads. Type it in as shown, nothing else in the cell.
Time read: 4:55:01
